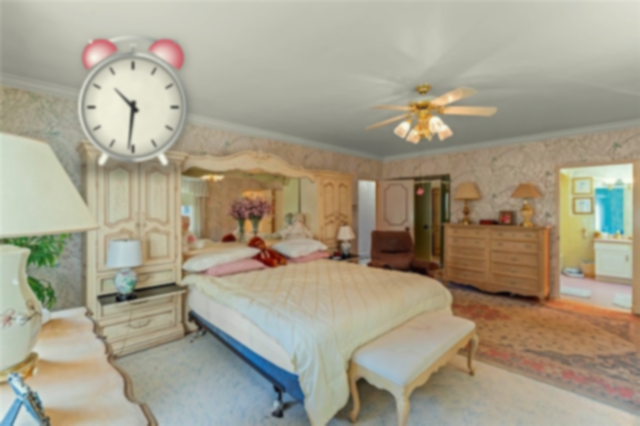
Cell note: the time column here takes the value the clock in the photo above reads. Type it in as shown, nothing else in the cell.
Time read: 10:31
